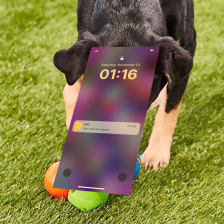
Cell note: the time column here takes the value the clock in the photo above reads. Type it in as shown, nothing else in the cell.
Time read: 1:16
